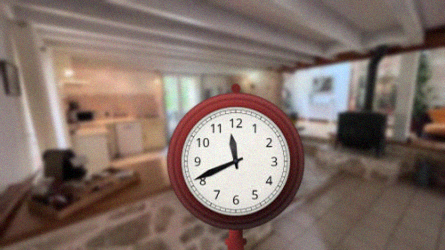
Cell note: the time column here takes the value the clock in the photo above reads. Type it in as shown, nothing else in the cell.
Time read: 11:41
